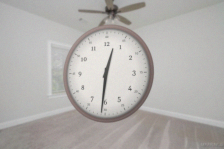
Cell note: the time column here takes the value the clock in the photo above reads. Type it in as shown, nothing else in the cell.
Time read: 12:31
